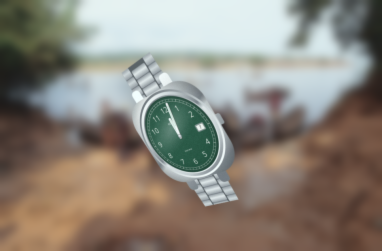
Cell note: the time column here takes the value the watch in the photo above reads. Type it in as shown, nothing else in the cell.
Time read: 12:02
